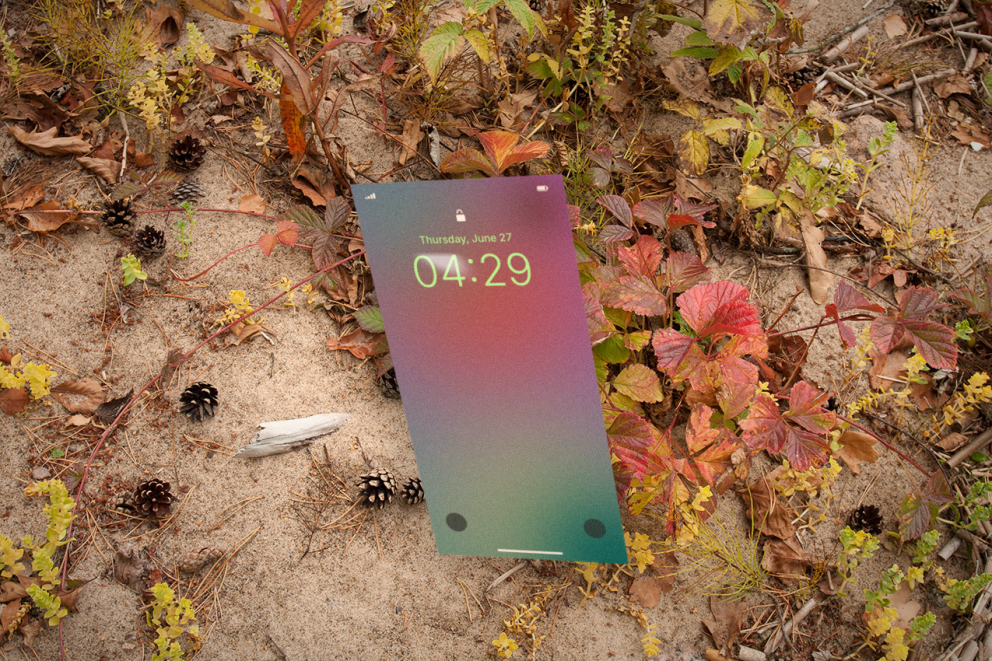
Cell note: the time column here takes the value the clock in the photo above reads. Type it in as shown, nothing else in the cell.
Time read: 4:29
